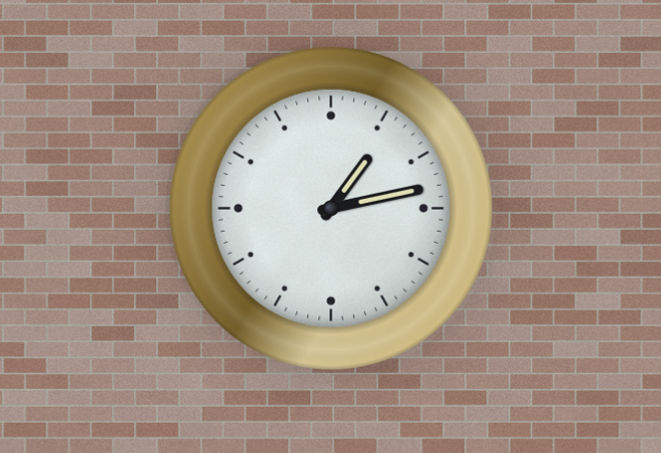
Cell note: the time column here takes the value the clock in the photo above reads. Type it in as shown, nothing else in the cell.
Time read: 1:13
